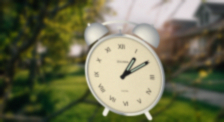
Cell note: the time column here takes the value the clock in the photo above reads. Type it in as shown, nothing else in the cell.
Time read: 1:10
